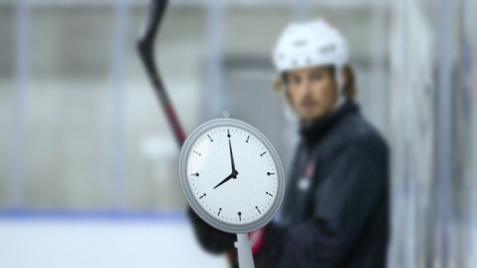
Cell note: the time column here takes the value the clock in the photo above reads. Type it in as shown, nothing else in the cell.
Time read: 8:00
